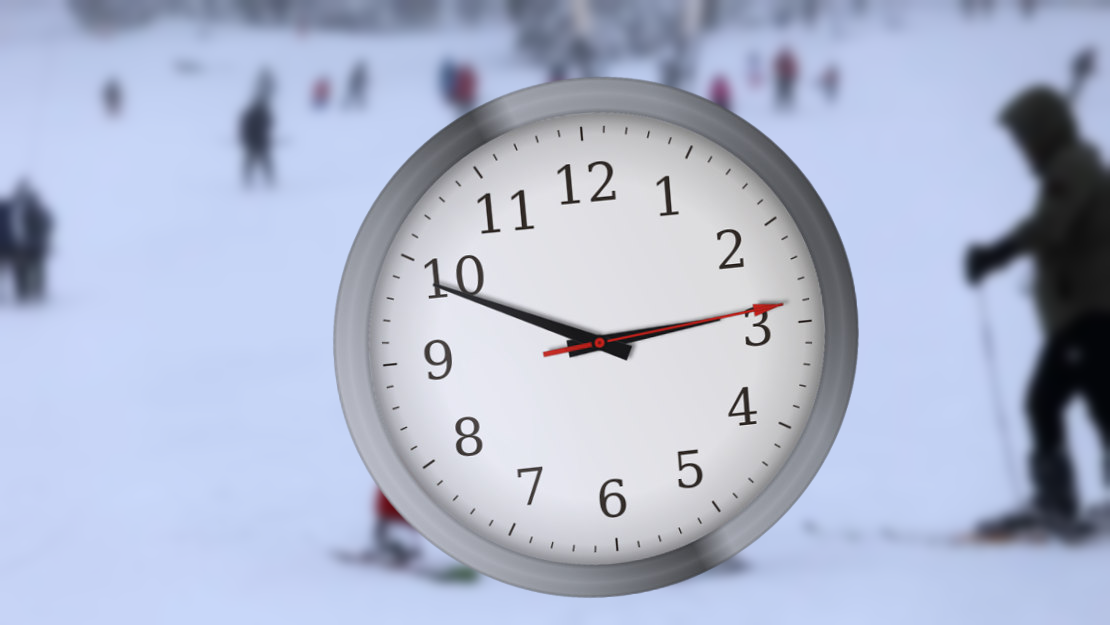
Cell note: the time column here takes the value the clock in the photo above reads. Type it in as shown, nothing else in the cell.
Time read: 2:49:14
